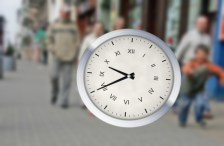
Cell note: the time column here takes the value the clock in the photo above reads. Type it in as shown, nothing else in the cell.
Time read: 9:40
